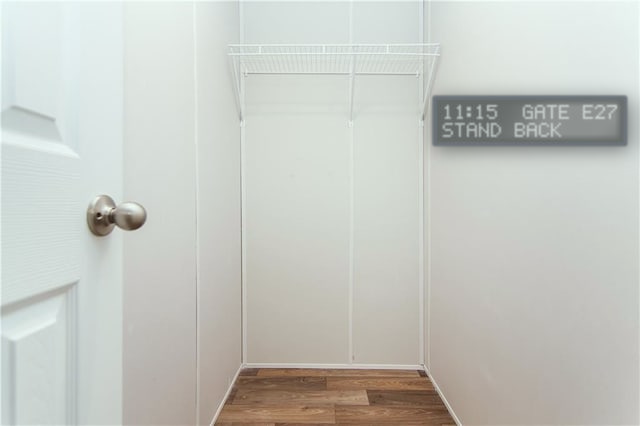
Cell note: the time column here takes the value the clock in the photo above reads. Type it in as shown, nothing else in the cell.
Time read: 11:15
